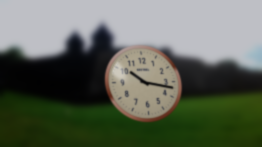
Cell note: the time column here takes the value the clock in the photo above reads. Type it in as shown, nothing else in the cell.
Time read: 10:17
